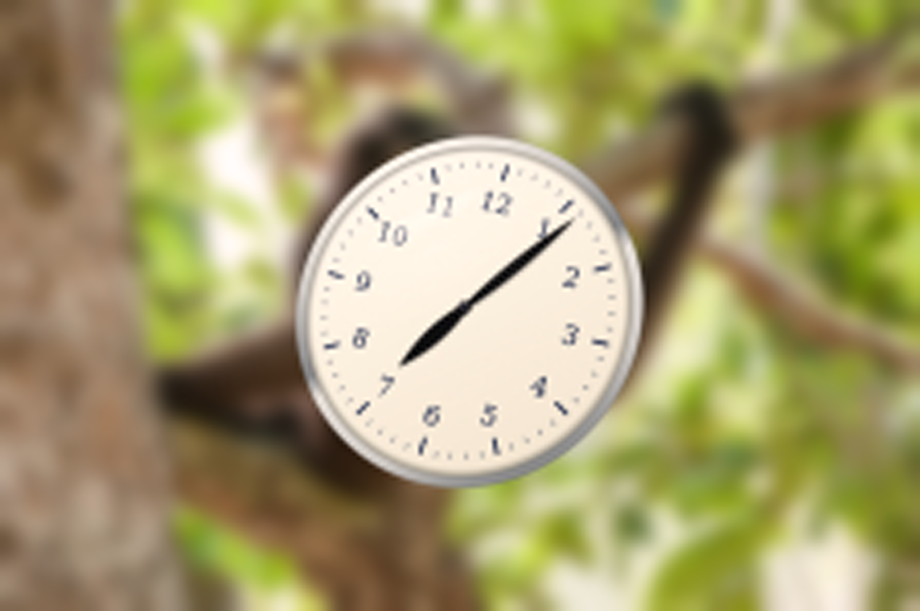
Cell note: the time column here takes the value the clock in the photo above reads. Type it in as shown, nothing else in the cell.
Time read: 7:06
